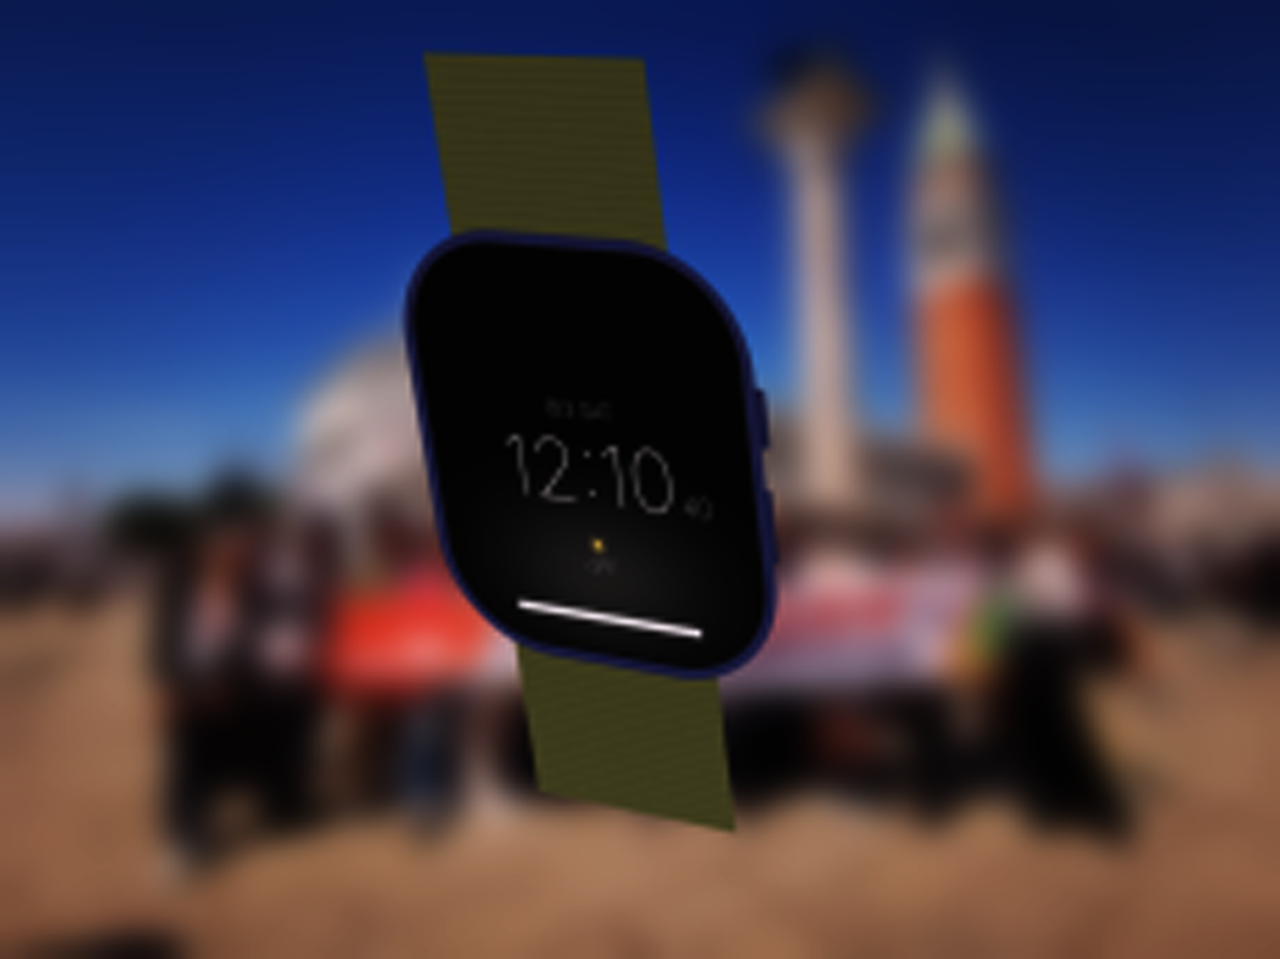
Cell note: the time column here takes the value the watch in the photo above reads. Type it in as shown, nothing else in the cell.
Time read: 12:10
